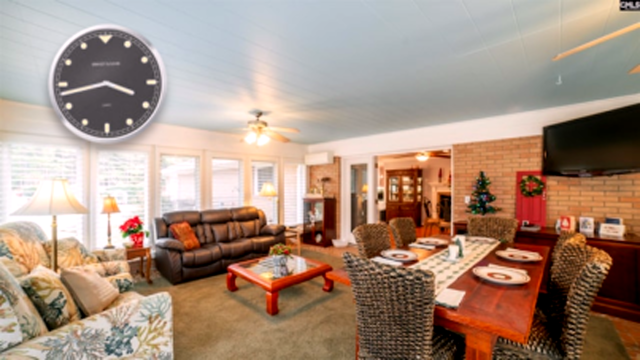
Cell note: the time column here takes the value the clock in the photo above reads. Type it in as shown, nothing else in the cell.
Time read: 3:43
